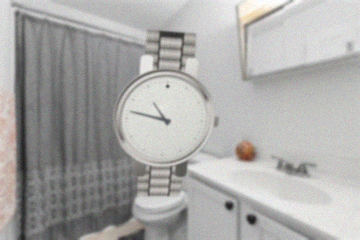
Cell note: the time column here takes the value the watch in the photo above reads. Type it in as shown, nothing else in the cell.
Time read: 10:47
